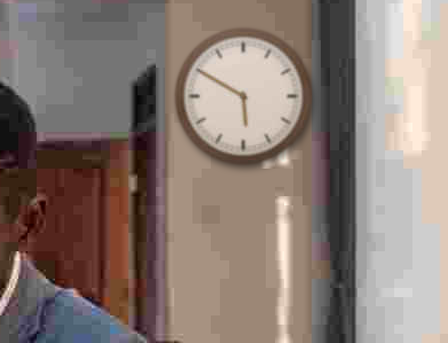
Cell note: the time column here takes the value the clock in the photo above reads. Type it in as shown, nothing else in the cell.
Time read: 5:50
